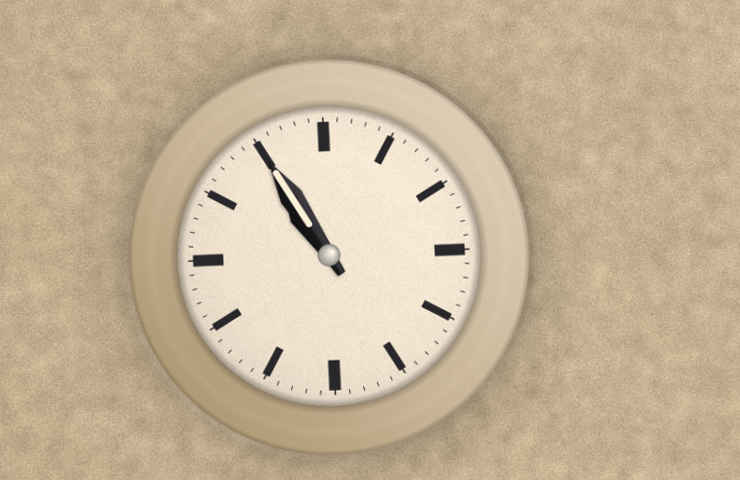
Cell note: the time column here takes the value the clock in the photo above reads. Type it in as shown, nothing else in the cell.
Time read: 10:55
